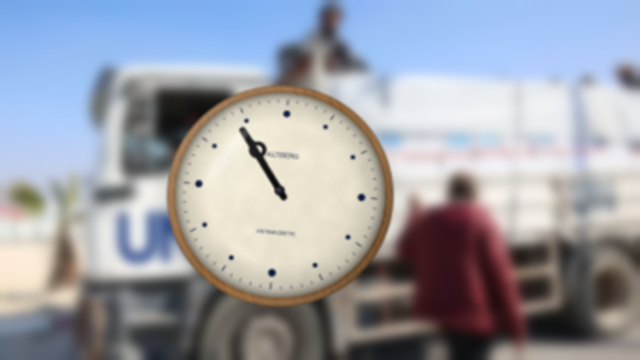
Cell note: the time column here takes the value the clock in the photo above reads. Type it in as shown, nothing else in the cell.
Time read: 10:54
